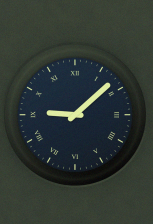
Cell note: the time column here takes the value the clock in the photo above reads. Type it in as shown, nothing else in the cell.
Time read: 9:08
